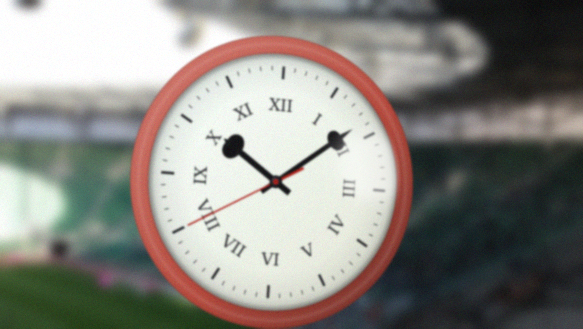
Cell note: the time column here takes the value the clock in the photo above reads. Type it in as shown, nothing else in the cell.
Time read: 10:08:40
